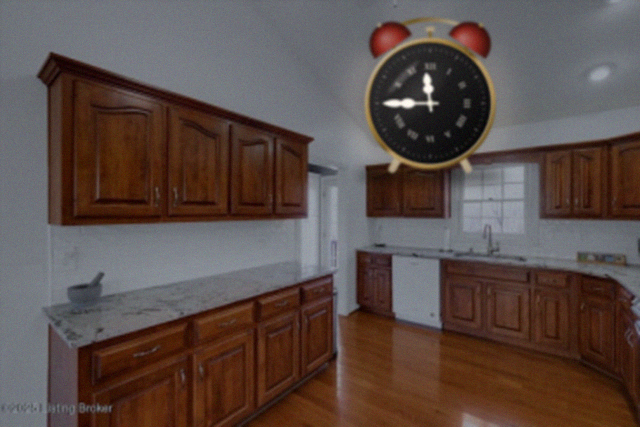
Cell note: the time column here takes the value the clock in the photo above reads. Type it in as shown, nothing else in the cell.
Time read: 11:45
